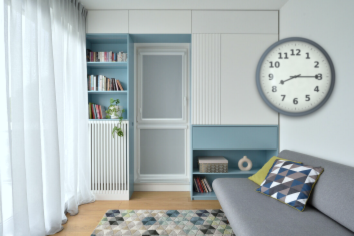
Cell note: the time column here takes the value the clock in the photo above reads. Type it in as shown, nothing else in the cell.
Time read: 8:15
